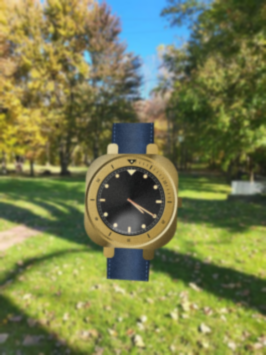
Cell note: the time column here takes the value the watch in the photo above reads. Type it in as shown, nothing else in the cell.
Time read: 4:20
